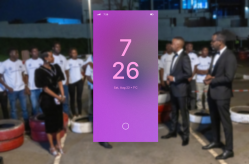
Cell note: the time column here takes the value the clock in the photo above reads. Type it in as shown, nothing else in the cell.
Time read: 7:26
